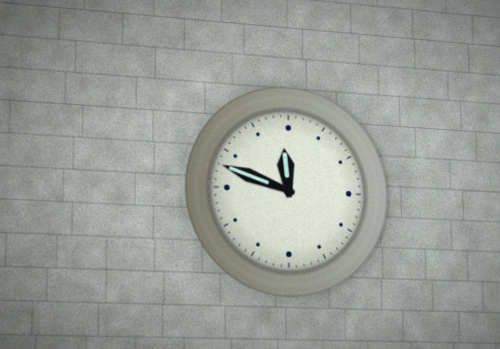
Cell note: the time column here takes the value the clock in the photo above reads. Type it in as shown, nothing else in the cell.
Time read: 11:48
